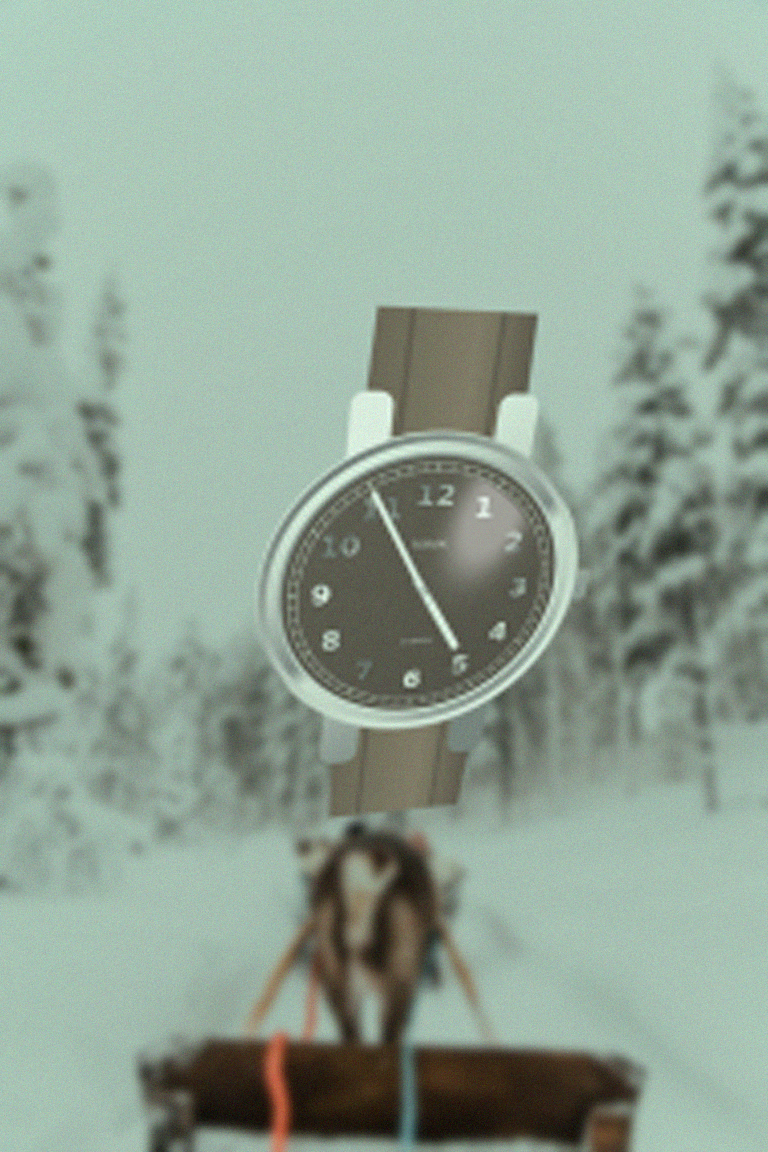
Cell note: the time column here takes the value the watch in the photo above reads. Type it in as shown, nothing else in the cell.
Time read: 4:55
